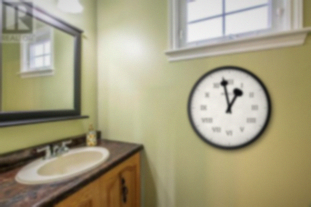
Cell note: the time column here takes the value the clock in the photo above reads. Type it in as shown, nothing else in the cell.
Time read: 12:58
